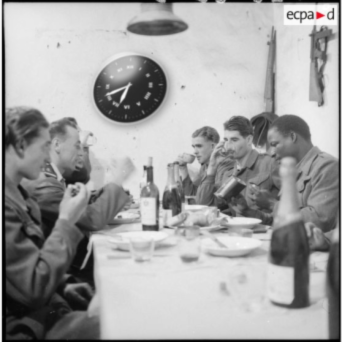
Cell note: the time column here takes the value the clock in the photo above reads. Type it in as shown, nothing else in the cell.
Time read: 6:41
